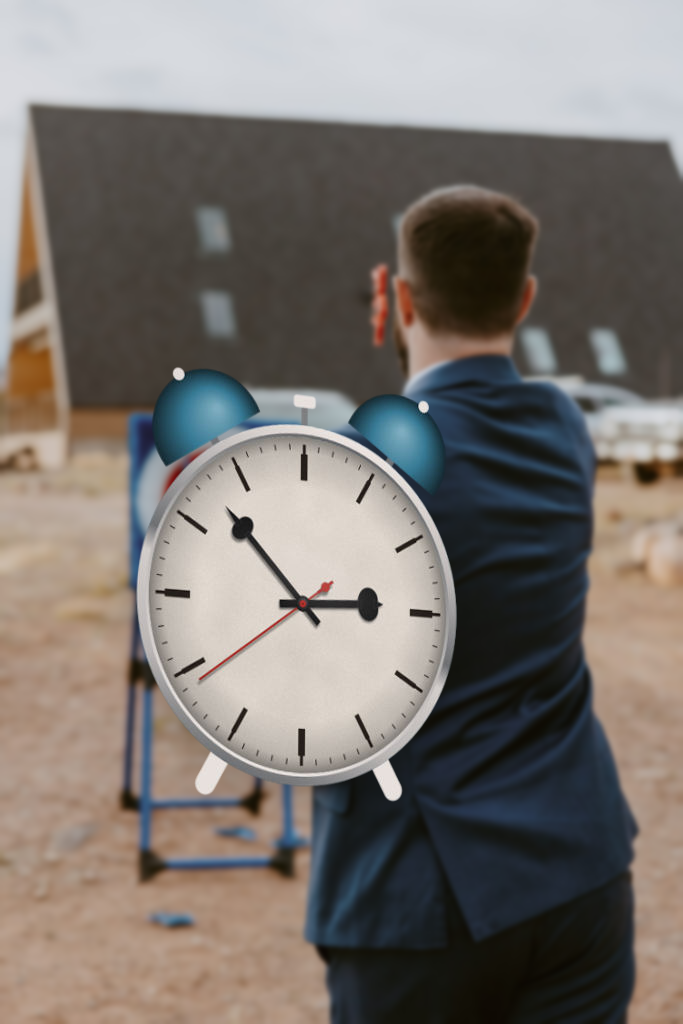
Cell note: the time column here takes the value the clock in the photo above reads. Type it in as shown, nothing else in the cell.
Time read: 2:52:39
